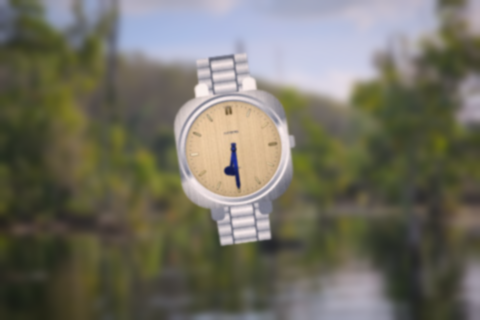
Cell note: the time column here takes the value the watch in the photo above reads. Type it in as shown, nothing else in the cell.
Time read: 6:30
